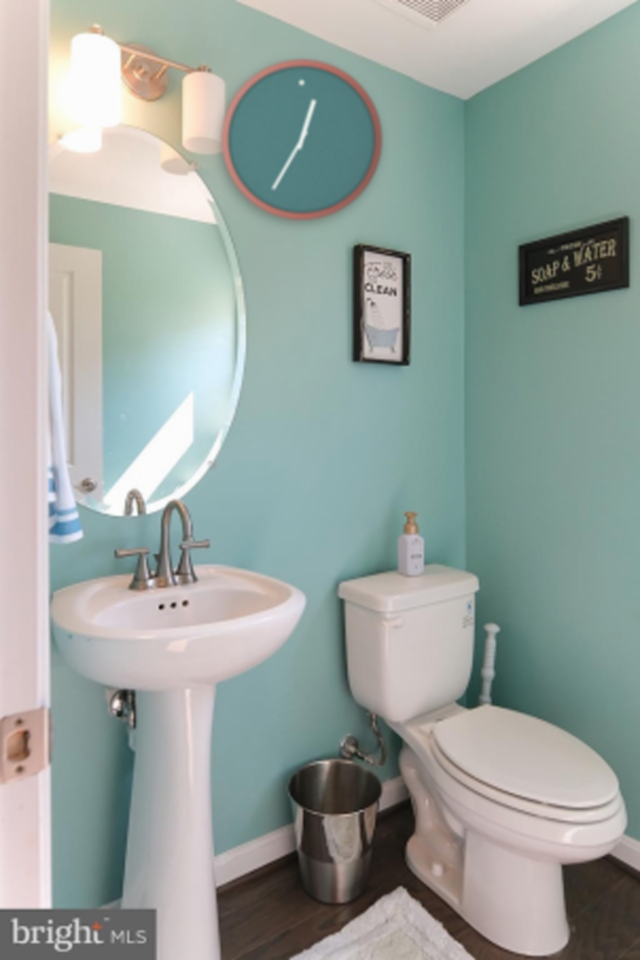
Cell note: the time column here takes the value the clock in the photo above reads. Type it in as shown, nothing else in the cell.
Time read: 12:35
